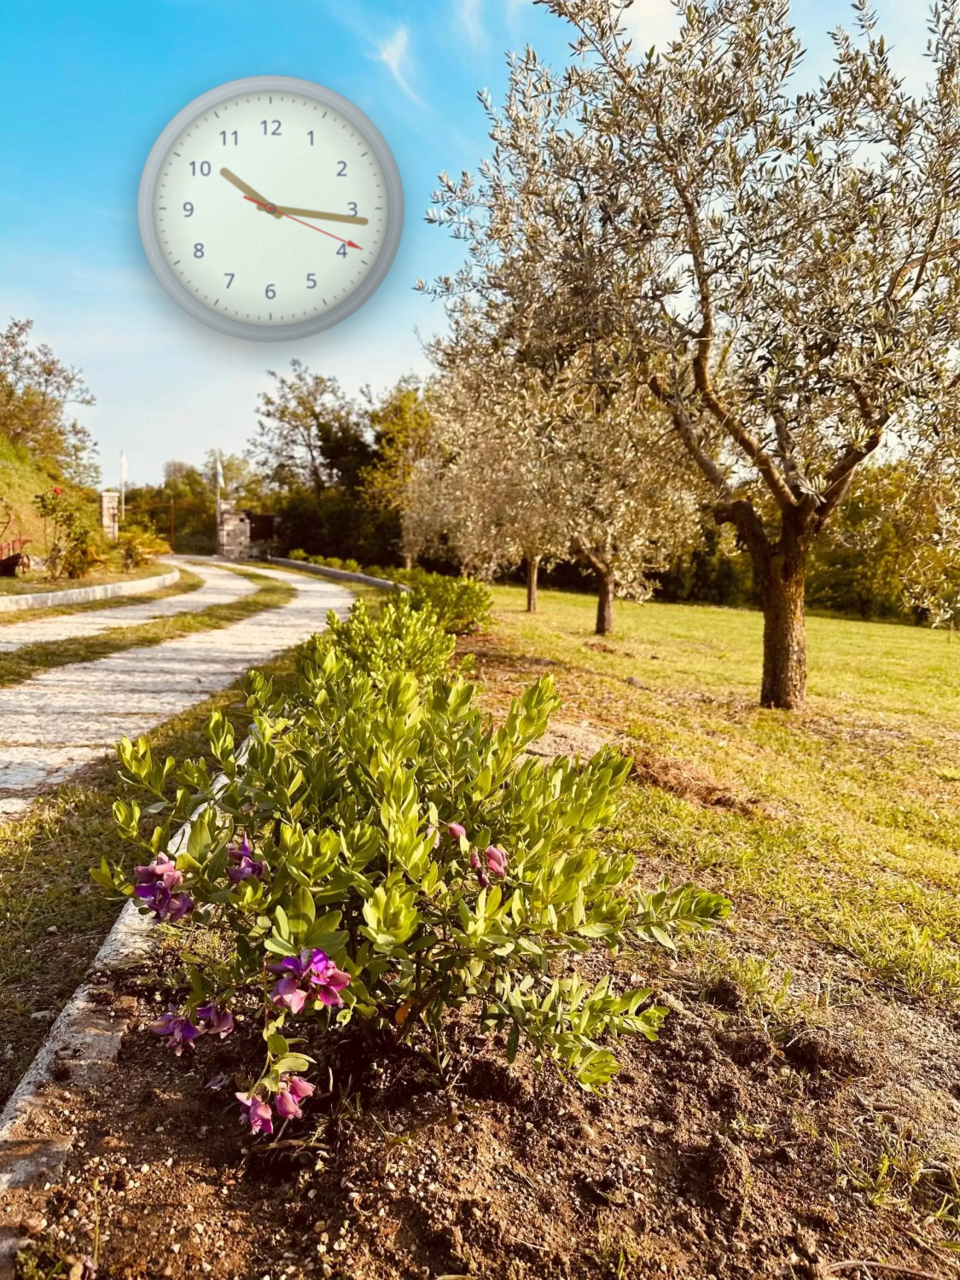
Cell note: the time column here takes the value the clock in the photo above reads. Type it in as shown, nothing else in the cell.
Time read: 10:16:19
